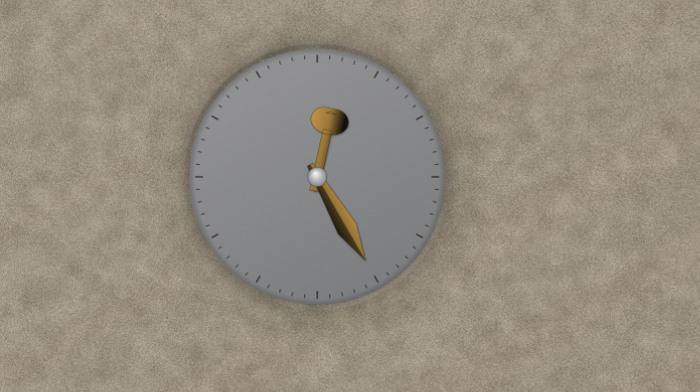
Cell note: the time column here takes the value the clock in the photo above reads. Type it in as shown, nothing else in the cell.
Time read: 12:25
